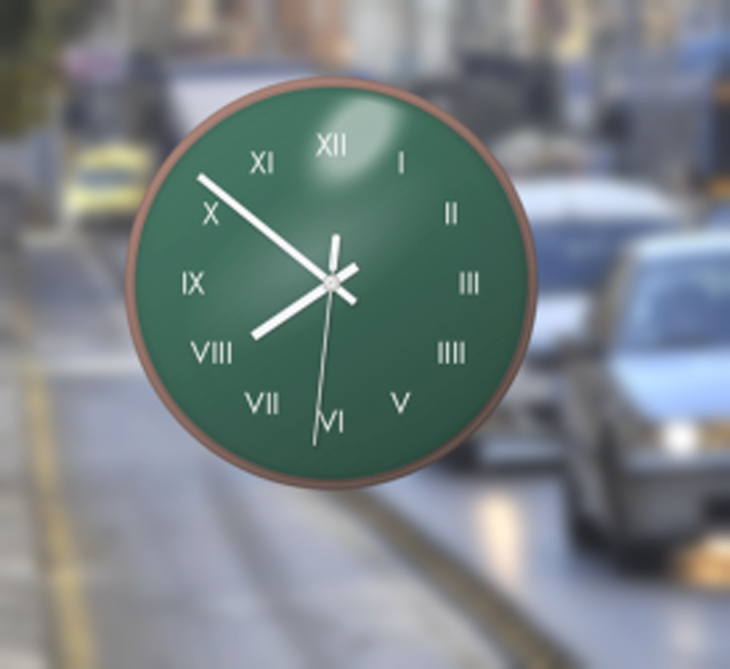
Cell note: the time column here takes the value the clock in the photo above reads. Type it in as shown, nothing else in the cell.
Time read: 7:51:31
